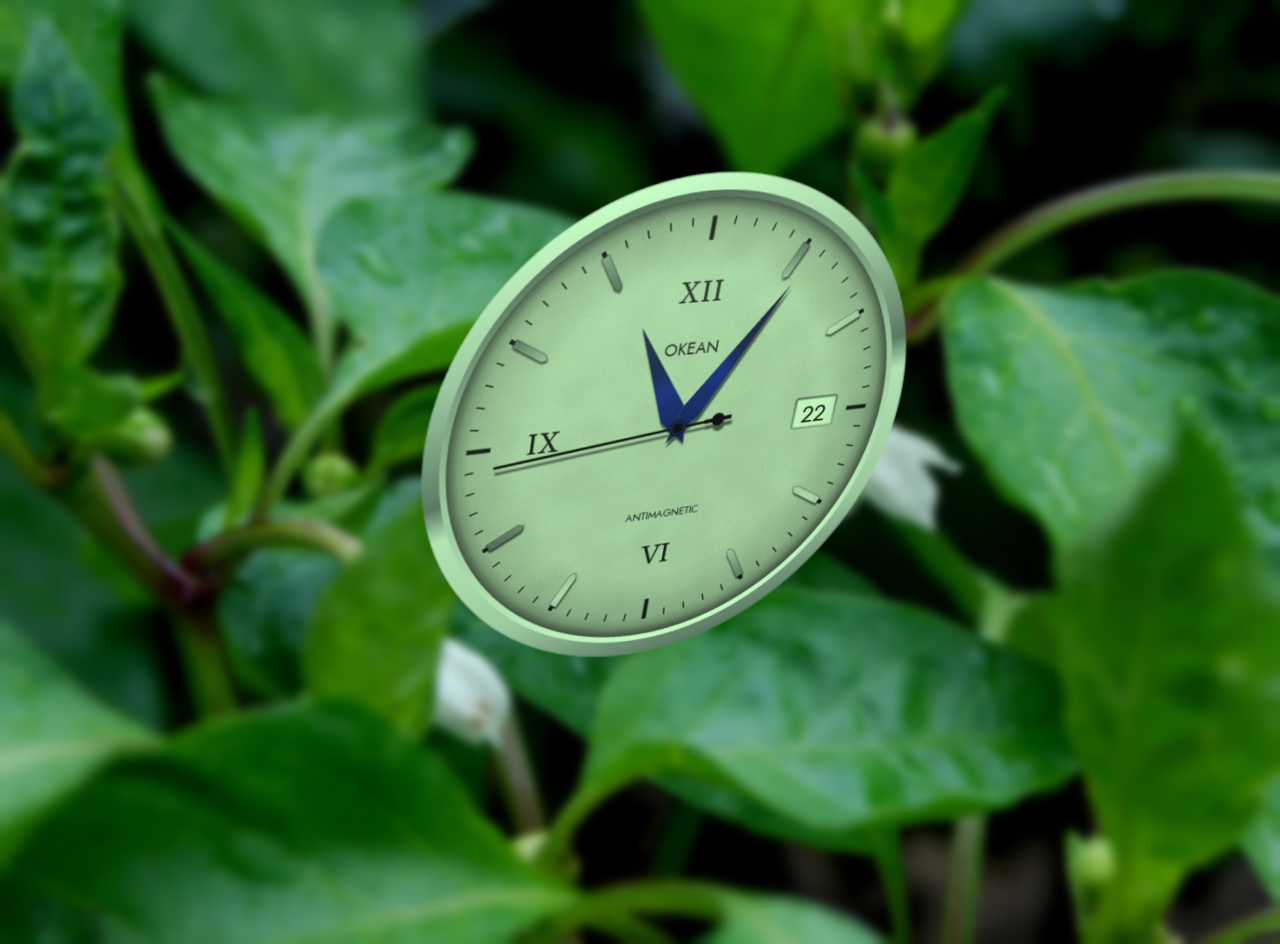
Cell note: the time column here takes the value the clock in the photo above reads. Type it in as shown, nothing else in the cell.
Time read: 11:05:44
